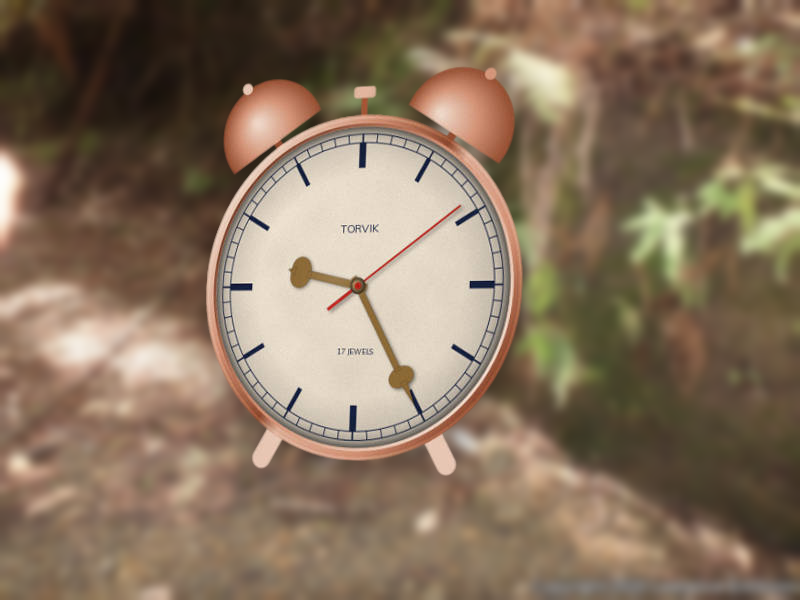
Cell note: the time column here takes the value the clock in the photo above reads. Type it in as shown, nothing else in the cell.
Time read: 9:25:09
